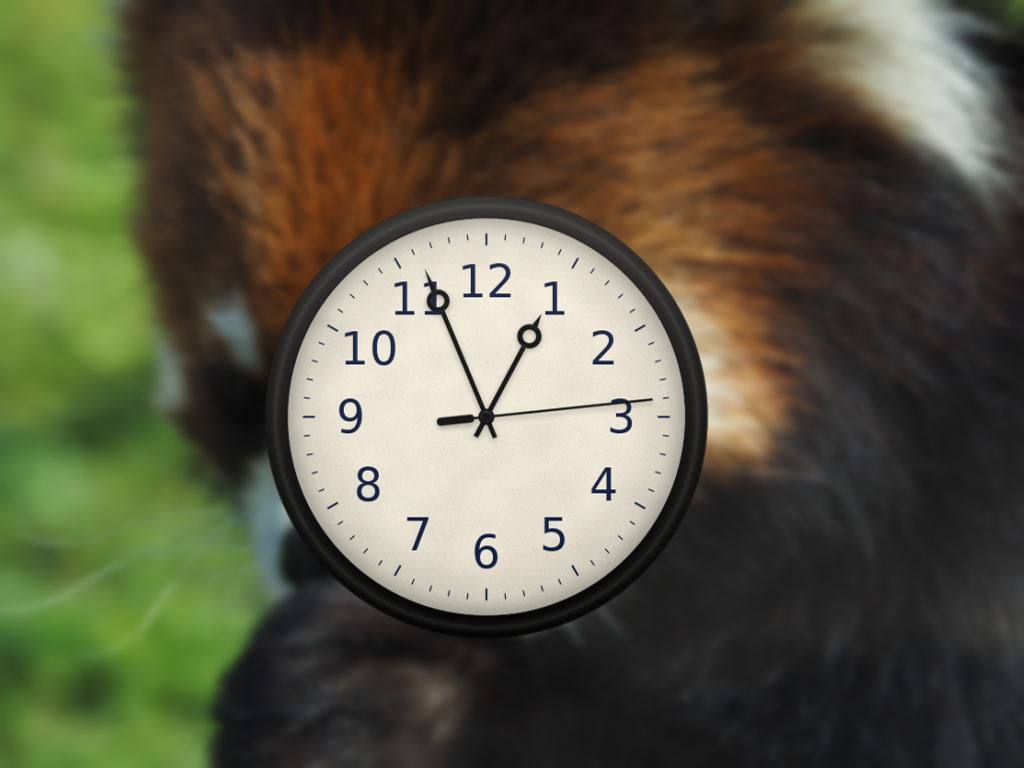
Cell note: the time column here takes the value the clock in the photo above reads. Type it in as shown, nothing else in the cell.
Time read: 12:56:14
